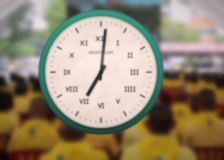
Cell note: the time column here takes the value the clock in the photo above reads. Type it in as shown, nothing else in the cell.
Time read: 7:01
